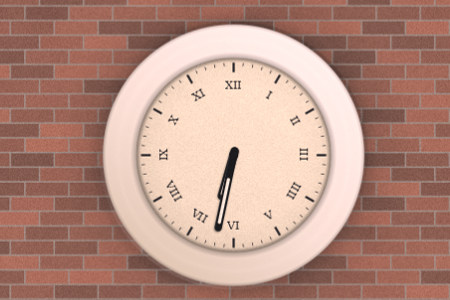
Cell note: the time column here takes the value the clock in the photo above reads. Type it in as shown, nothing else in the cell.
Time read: 6:32
